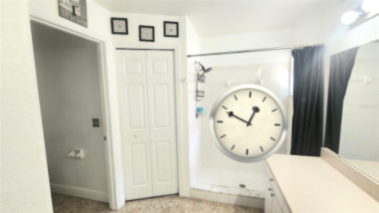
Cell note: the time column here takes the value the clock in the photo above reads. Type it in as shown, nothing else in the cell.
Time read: 12:49
